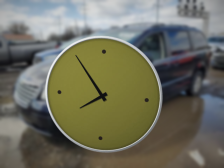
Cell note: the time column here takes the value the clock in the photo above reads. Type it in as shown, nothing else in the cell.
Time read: 7:54
